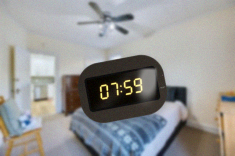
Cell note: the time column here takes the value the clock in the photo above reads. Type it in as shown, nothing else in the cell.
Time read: 7:59
